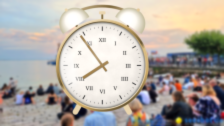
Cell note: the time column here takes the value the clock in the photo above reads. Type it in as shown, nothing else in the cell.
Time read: 7:54
